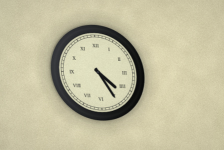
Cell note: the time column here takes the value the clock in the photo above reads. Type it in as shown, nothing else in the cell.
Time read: 4:25
